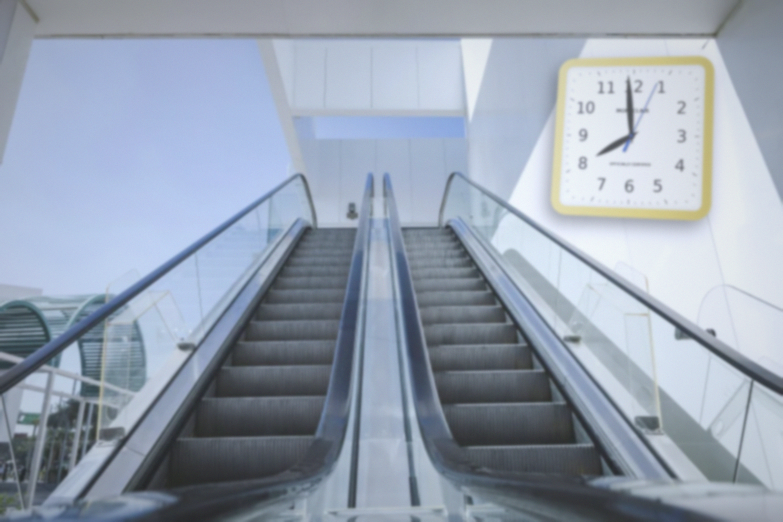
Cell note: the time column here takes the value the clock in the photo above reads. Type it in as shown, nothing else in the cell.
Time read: 7:59:04
